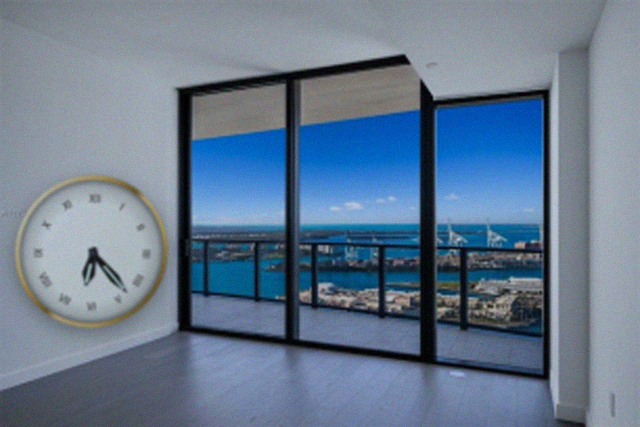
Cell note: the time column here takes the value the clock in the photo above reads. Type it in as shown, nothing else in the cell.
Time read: 6:23
